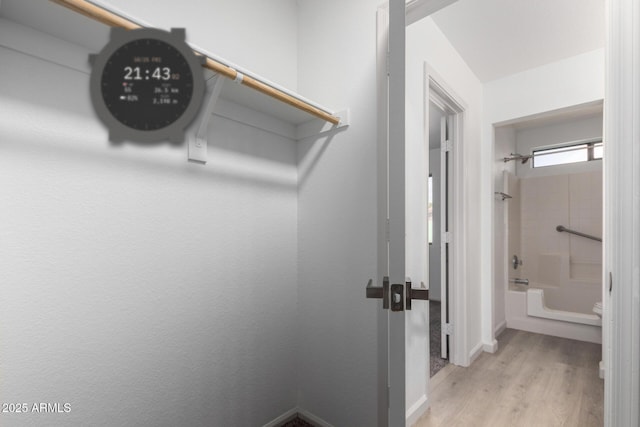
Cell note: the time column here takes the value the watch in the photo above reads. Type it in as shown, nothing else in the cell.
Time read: 21:43
